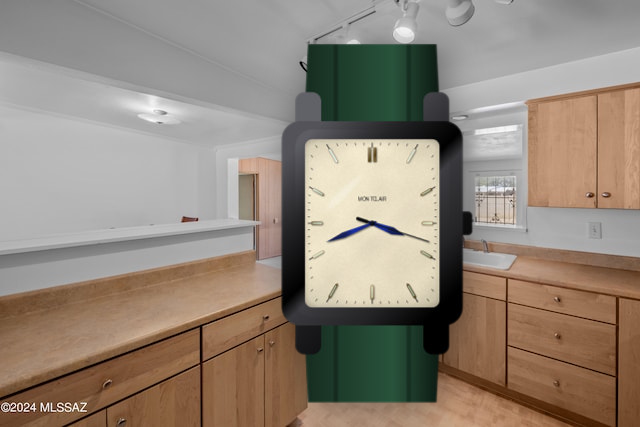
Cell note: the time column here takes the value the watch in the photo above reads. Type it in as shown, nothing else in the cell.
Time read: 3:41:18
